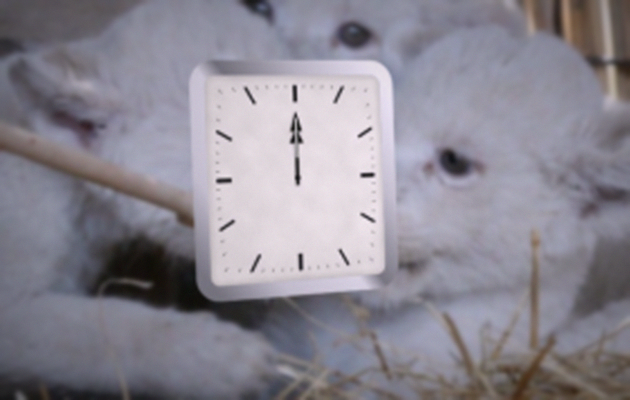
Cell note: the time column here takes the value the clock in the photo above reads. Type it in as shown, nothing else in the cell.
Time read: 12:00
